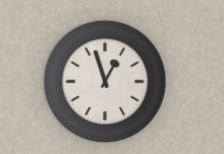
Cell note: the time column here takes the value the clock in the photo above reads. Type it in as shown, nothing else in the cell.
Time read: 12:57
